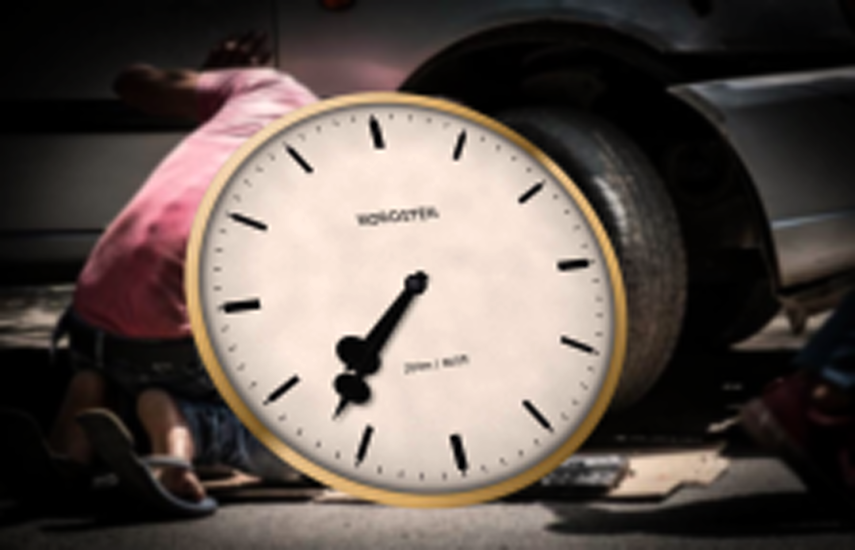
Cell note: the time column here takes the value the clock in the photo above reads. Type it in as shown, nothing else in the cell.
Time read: 7:37
